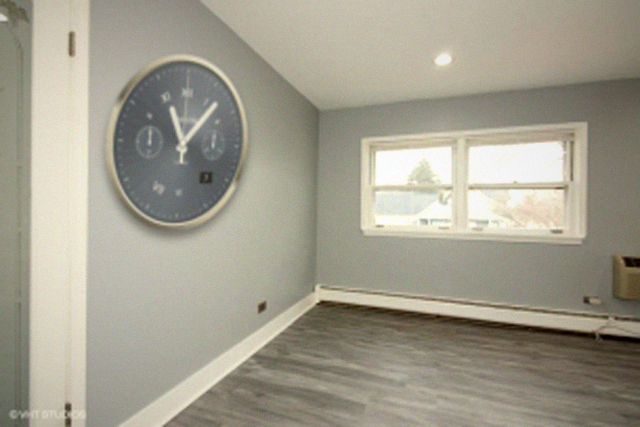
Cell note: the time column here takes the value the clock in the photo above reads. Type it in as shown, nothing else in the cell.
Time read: 11:07
